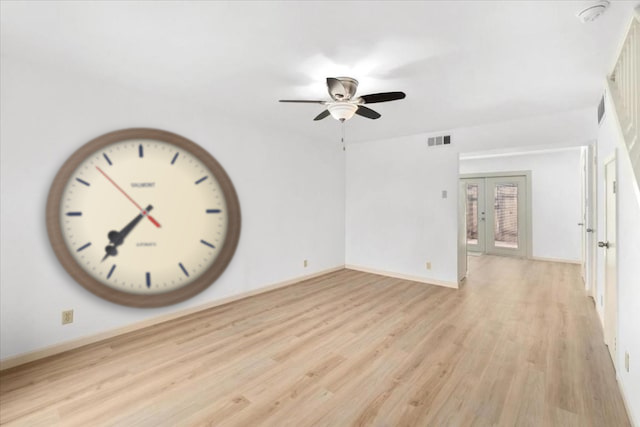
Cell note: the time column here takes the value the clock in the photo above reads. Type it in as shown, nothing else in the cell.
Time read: 7:36:53
